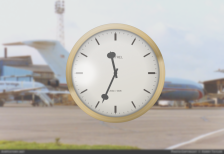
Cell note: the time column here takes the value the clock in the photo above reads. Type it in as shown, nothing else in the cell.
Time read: 11:34
